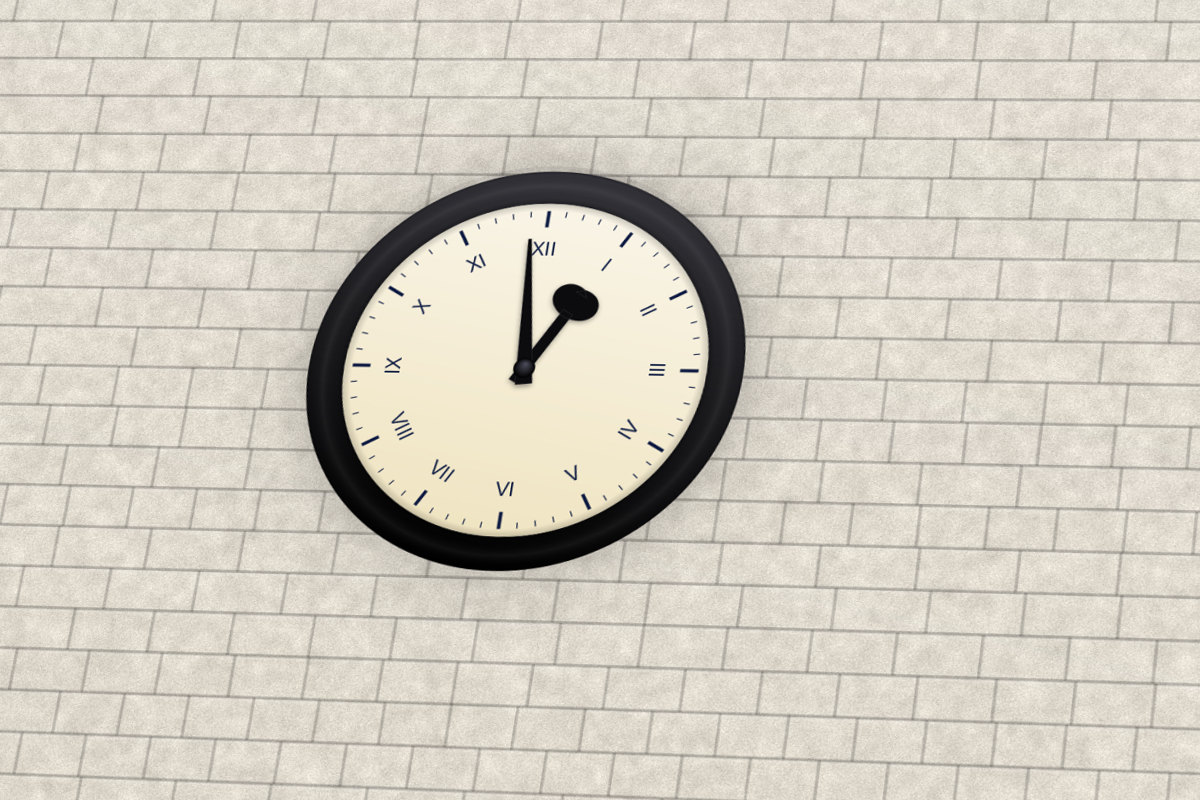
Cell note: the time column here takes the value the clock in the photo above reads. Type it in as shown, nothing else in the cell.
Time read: 12:59
